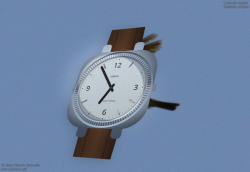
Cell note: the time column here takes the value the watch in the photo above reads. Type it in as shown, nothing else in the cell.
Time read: 6:54
